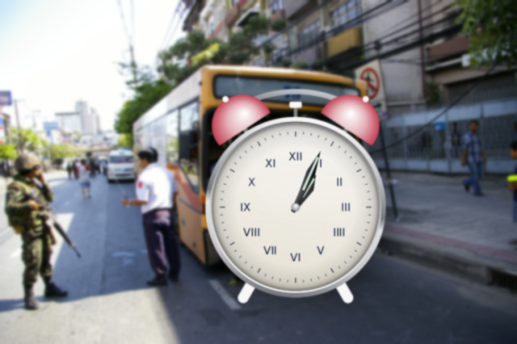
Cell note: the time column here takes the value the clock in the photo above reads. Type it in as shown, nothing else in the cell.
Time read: 1:04
